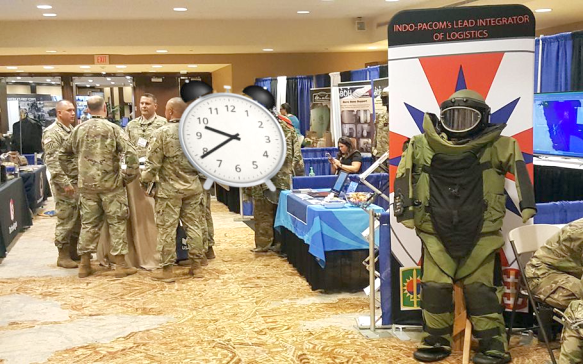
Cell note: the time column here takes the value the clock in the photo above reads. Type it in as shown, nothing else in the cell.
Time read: 9:39
